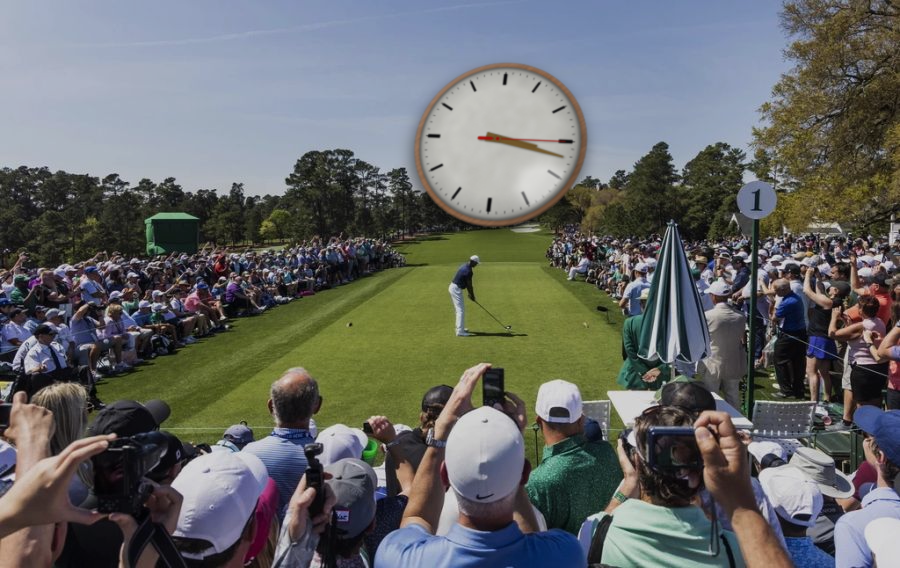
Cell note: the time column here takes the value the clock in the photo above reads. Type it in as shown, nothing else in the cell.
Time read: 3:17:15
